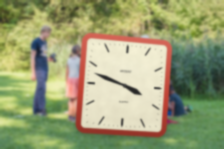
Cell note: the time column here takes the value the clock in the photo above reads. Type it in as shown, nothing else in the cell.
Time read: 3:48
